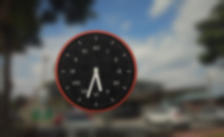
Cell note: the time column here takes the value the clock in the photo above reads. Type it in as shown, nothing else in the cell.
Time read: 5:33
